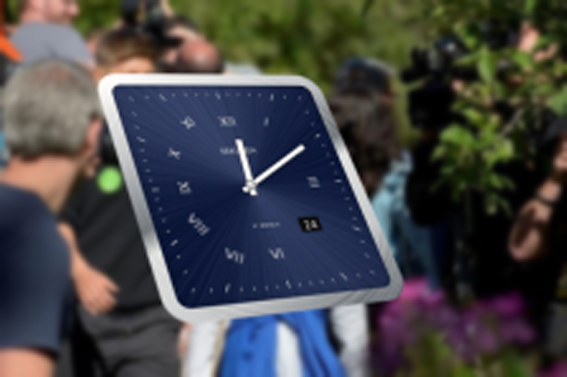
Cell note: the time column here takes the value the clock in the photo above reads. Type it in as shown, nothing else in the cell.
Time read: 12:10
